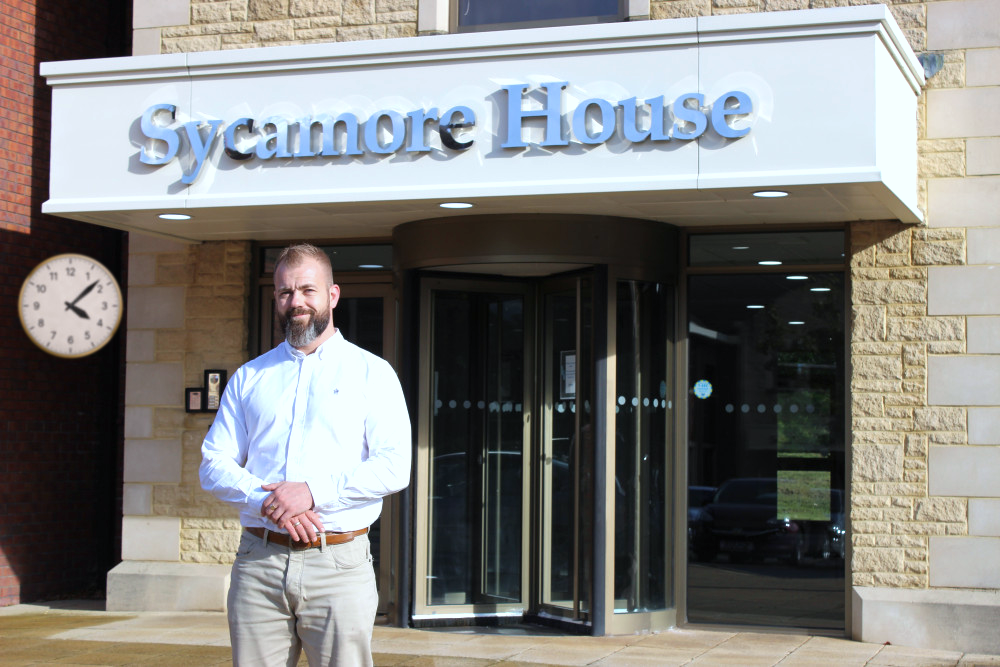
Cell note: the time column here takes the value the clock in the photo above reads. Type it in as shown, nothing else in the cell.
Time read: 4:08
